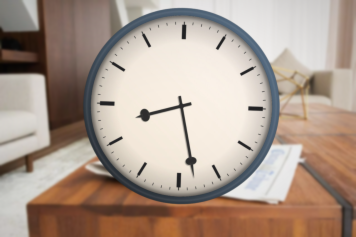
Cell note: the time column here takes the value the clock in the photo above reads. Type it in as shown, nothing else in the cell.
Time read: 8:28
